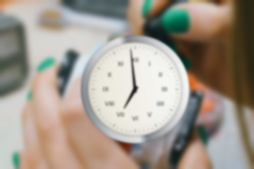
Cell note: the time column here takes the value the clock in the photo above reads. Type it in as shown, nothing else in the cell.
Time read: 6:59
